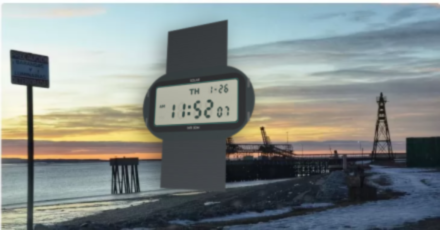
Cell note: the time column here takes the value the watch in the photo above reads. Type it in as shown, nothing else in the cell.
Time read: 11:52:07
